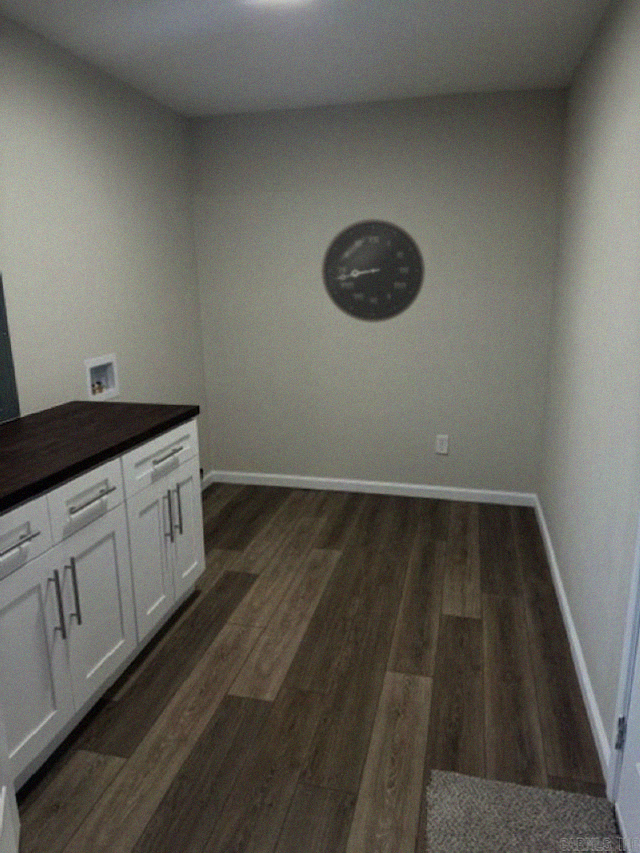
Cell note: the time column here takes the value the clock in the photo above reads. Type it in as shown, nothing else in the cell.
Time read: 8:43
